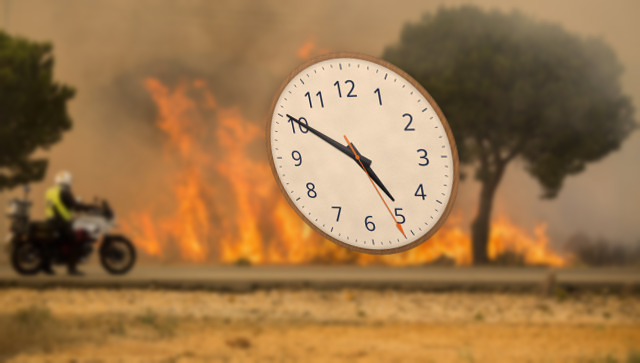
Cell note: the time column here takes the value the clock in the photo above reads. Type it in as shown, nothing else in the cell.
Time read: 4:50:26
